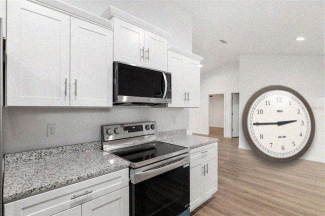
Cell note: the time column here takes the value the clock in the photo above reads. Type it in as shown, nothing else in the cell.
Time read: 2:45
